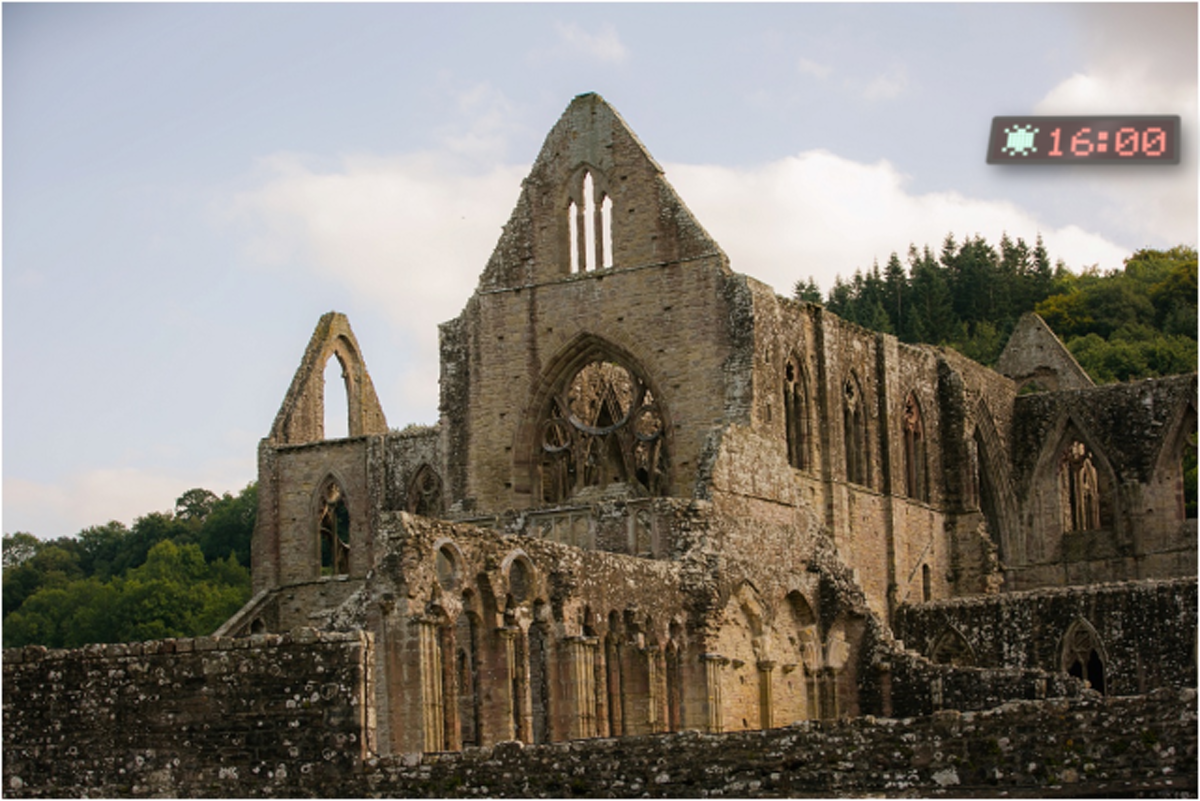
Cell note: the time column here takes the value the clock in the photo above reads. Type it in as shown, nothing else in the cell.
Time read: 16:00
